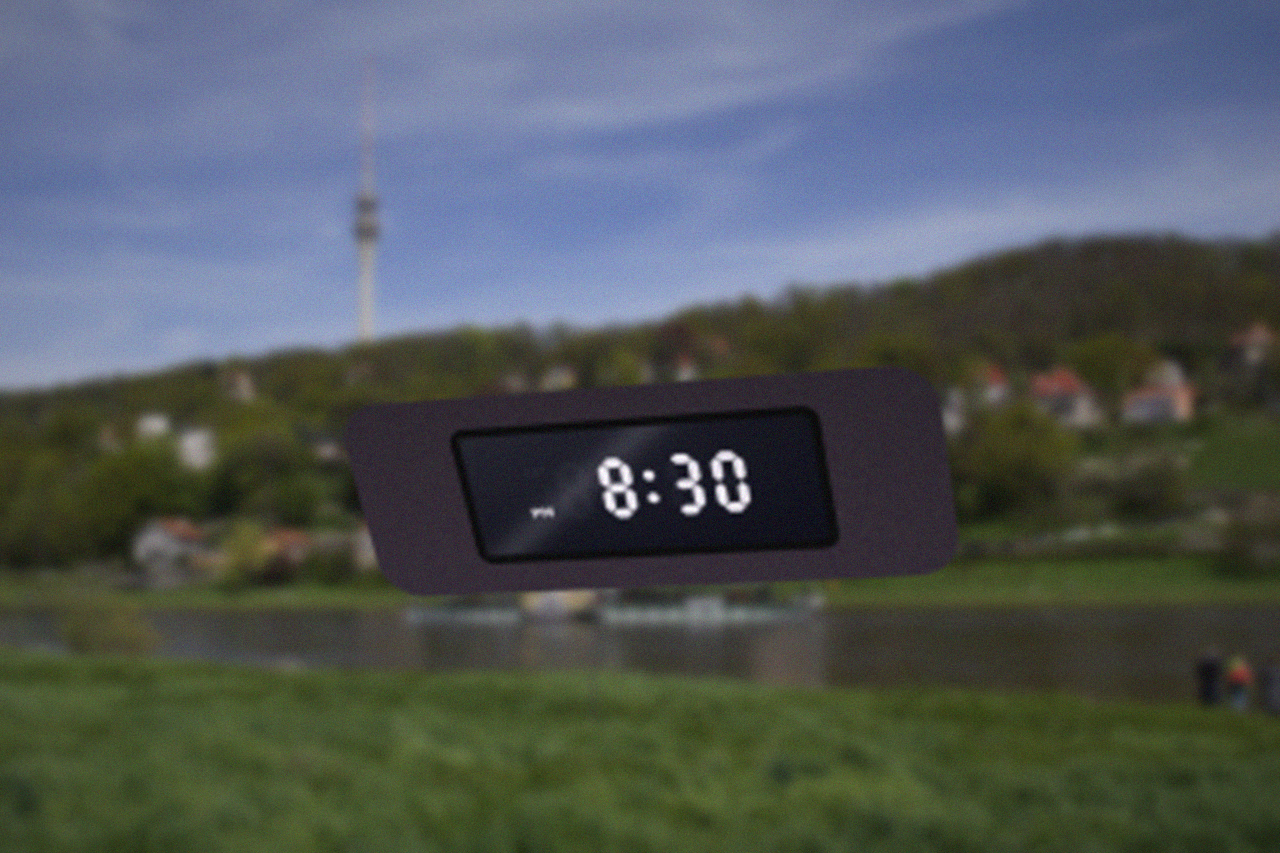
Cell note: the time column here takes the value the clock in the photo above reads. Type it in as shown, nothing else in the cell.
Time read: 8:30
